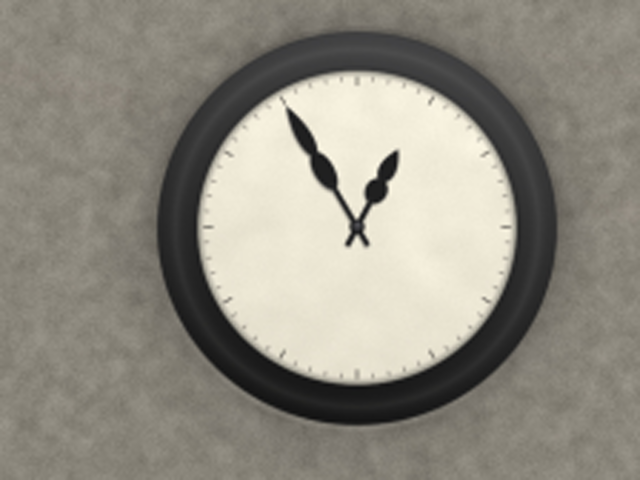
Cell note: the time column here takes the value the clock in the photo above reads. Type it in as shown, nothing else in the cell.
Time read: 12:55
